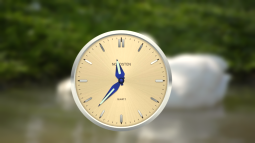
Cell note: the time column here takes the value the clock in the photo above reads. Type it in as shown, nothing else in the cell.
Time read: 11:37
